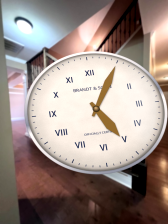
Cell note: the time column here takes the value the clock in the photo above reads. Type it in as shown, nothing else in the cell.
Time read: 5:05
